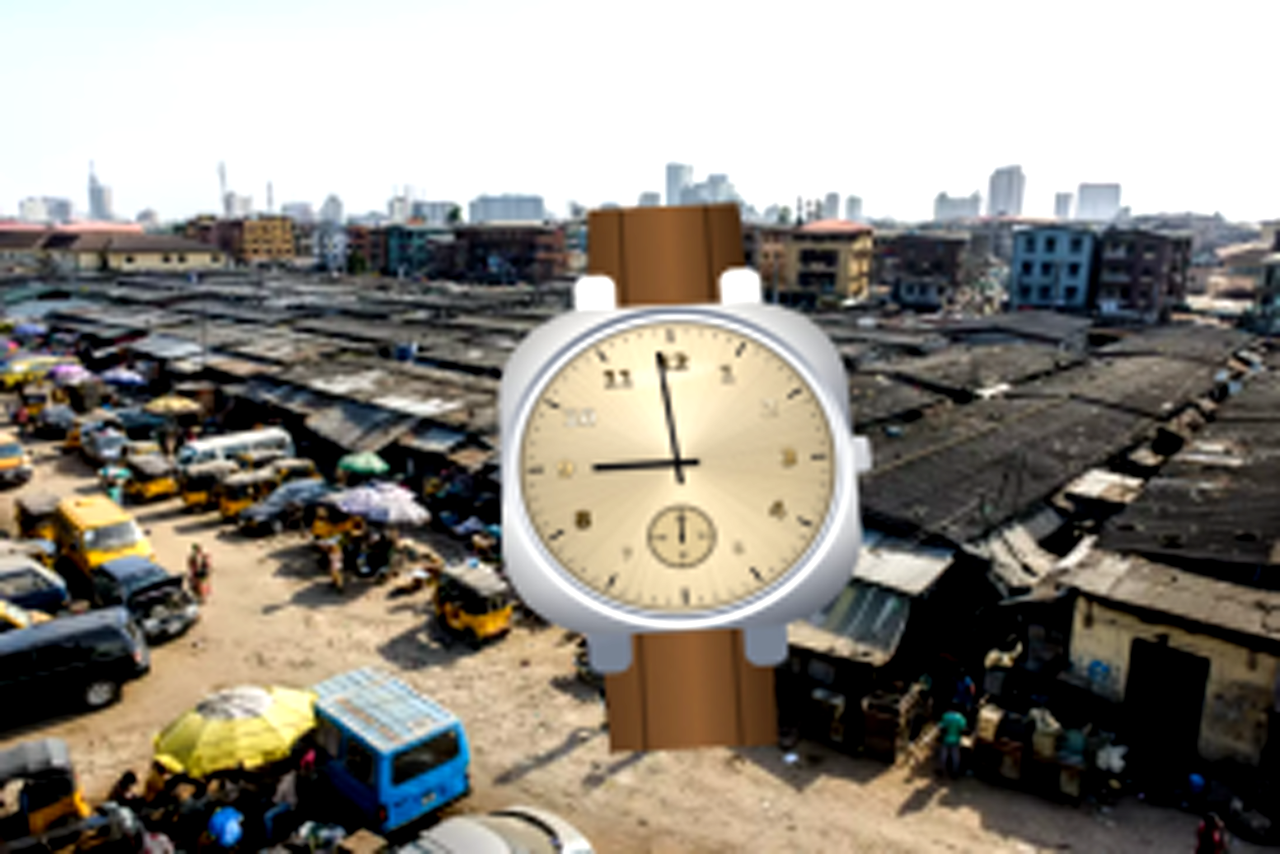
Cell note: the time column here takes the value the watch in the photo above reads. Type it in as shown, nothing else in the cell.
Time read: 8:59
